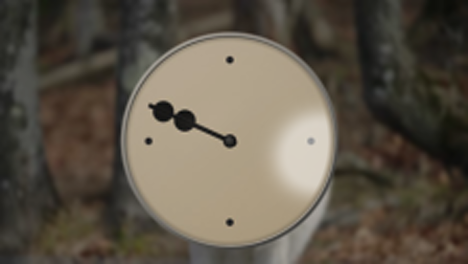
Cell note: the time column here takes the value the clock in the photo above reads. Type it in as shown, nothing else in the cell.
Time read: 9:49
